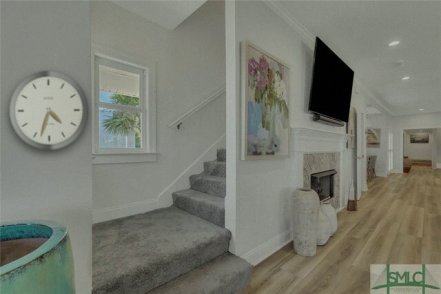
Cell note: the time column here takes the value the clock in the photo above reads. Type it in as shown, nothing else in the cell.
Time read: 4:33
